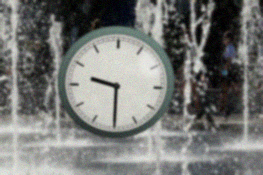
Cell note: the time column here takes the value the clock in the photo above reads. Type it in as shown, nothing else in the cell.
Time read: 9:30
